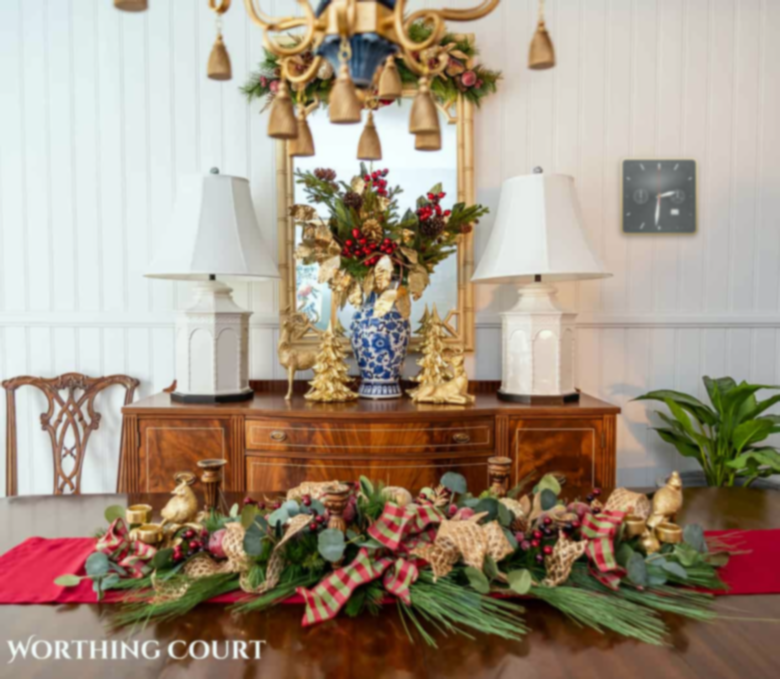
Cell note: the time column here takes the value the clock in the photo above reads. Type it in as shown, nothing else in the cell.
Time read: 2:31
